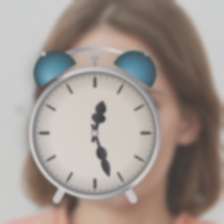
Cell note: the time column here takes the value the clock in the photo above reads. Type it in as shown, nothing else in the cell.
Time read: 12:27
